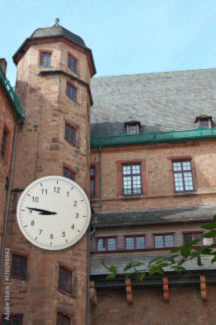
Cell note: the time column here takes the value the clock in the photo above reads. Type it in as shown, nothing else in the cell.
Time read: 8:46
